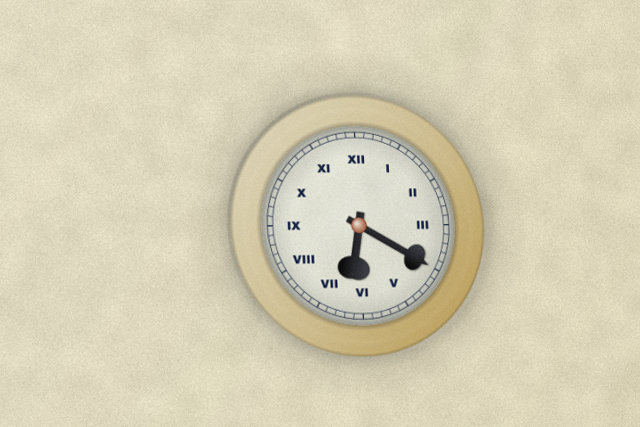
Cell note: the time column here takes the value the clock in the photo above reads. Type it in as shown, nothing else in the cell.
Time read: 6:20
